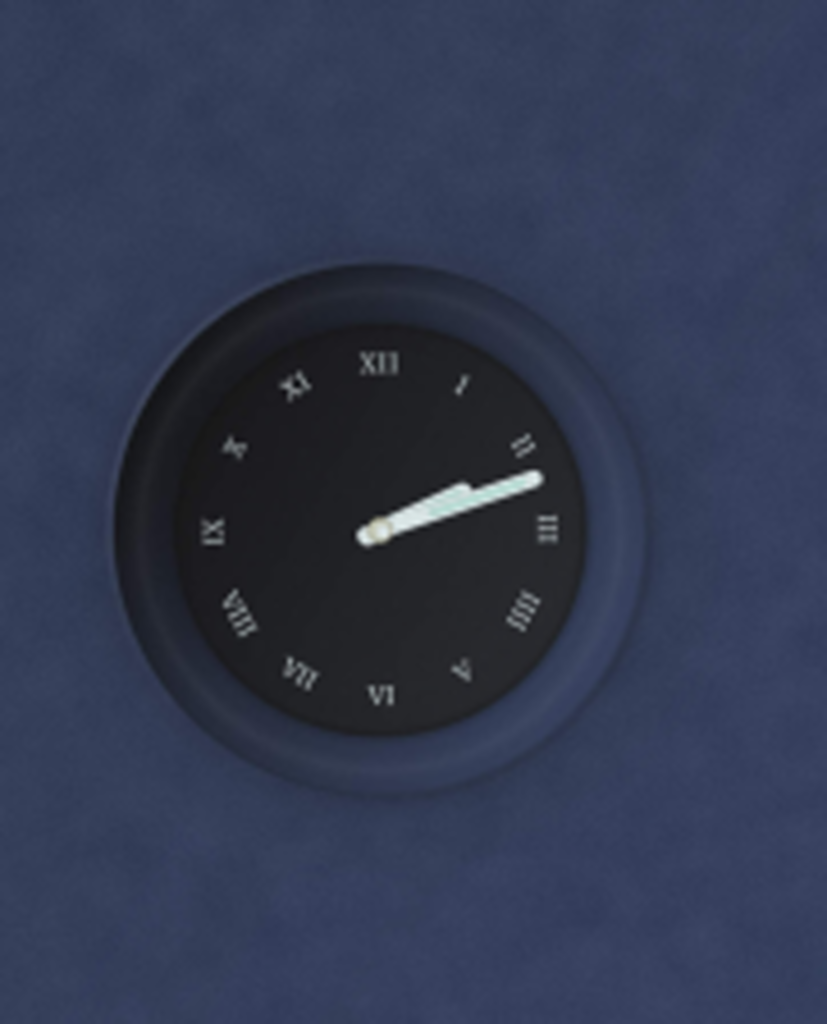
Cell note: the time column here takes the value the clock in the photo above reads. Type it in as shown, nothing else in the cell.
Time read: 2:12
